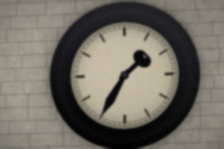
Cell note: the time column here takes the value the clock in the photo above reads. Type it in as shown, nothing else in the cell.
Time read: 1:35
